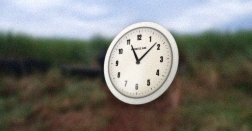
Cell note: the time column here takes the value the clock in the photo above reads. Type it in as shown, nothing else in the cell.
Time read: 11:08
